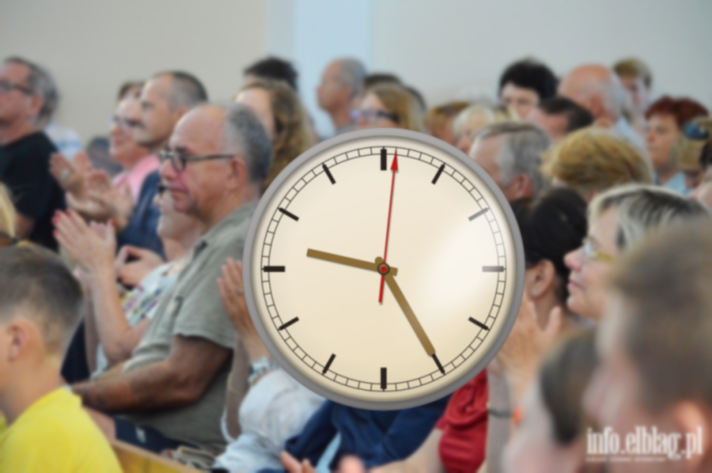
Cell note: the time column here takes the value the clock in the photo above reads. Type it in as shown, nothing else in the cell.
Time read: 9:25:01
